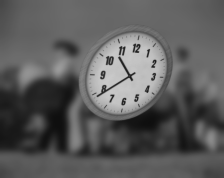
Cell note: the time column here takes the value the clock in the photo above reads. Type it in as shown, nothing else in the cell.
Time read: 10:39
